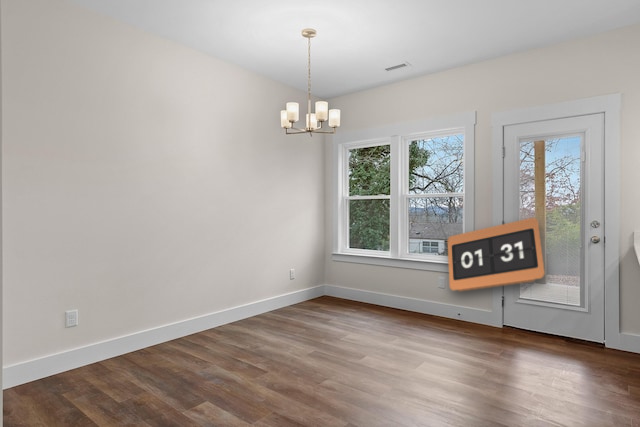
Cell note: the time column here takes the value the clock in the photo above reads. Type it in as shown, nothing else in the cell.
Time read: 1:31
